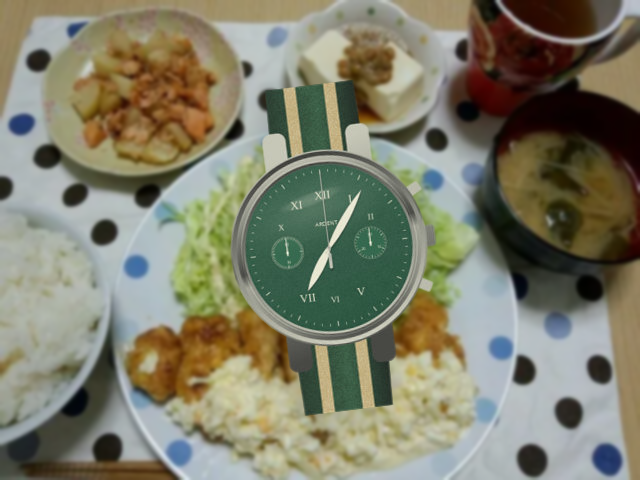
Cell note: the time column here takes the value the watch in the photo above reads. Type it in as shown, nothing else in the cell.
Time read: 7:06
